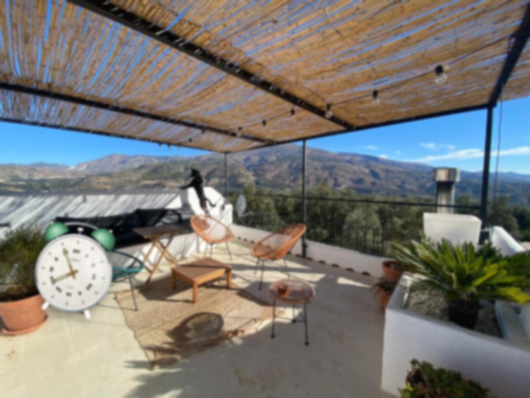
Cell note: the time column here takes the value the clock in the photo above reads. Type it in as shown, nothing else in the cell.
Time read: 7:55
